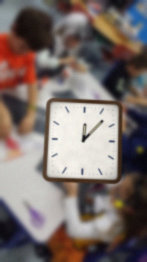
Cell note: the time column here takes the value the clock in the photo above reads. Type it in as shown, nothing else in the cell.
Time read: 12:07
